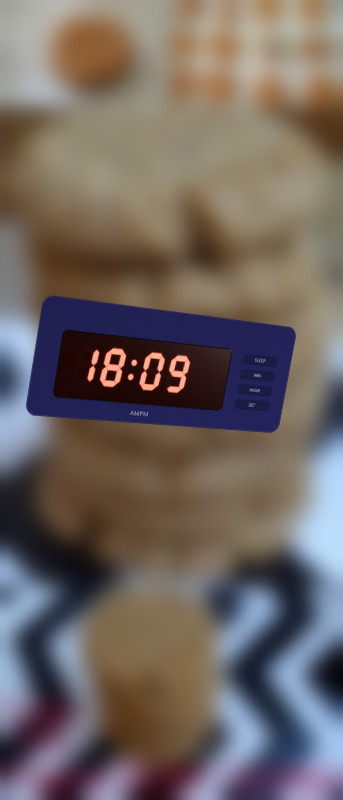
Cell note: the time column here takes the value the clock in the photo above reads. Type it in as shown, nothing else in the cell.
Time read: 18:09
